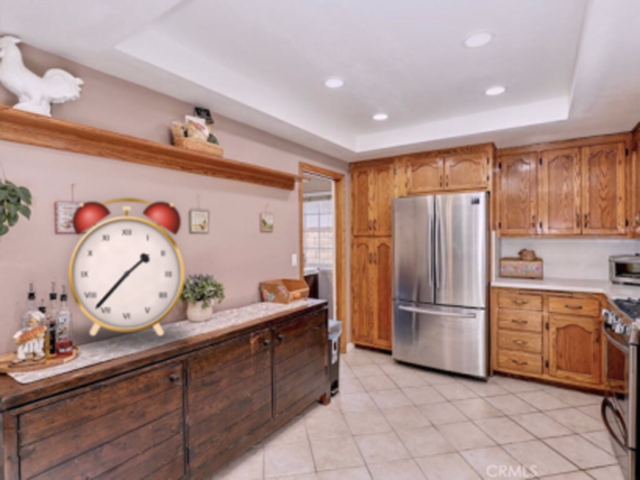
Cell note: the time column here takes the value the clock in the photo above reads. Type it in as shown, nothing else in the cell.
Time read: 1:37
